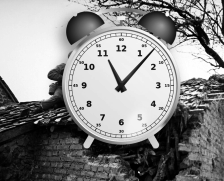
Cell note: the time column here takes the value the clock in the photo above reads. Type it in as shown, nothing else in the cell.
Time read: 11:07
